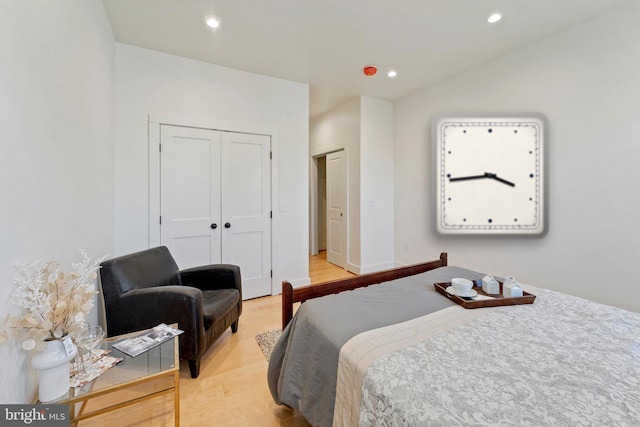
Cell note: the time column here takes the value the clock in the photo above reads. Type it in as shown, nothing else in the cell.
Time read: 3:44
